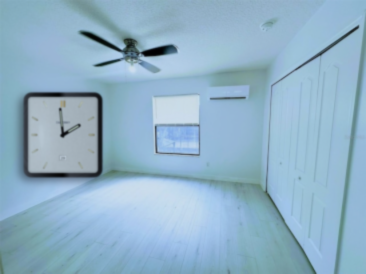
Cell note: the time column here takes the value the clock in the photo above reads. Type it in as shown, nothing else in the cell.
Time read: 1:59
